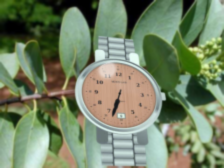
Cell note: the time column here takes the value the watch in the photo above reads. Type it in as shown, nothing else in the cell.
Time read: 6:33
